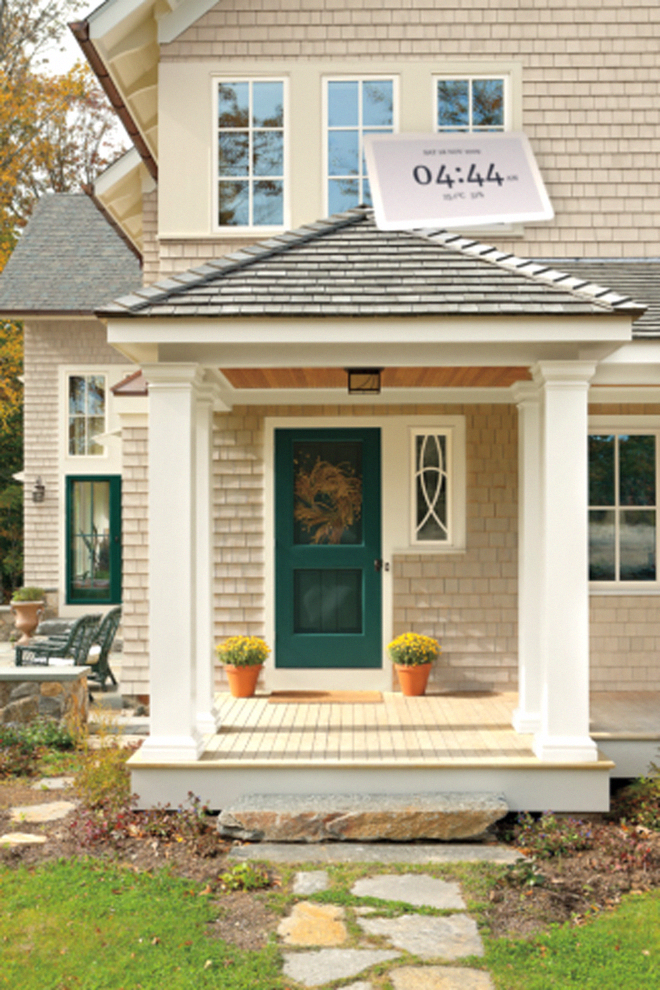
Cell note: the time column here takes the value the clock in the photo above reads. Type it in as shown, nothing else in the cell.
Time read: 4:44
